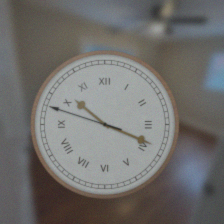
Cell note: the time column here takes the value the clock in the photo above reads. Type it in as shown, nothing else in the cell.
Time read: 10:18:48
